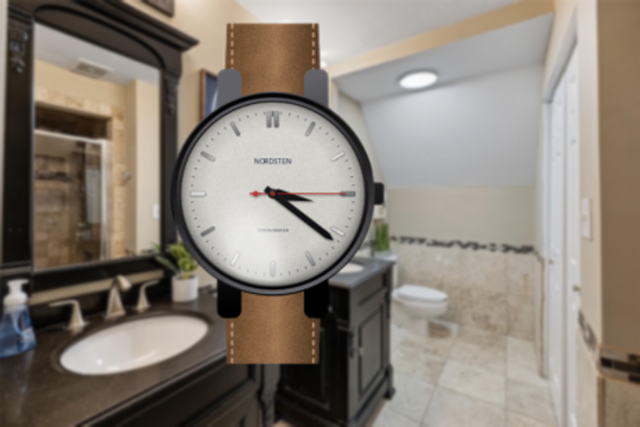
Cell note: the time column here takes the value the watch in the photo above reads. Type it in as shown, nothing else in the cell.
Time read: 3:21:15
